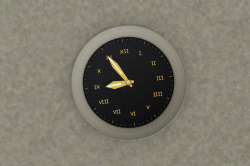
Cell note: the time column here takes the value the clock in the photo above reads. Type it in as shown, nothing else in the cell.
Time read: 8:55
